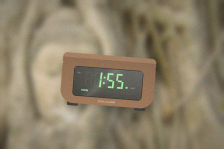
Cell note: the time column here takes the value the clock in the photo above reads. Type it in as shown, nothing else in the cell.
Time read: 1:55
